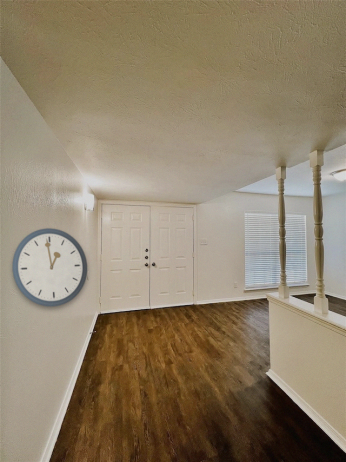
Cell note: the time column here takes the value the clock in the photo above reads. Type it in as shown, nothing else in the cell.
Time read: 12:59
